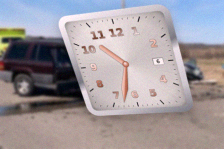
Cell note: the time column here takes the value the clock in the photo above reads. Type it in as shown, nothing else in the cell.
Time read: 10:33
